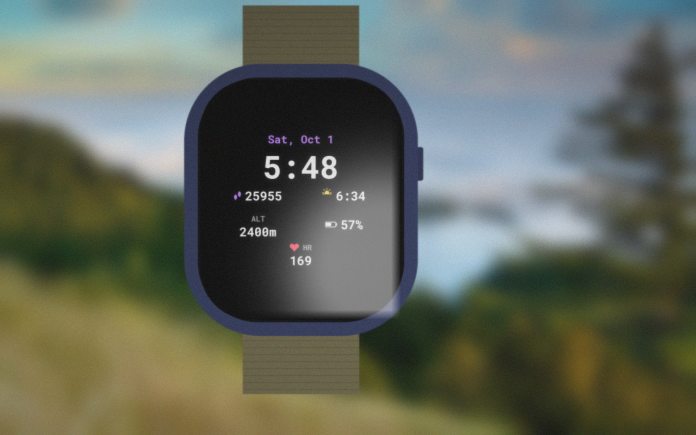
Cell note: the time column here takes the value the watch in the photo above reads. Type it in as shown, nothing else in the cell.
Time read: 5:48
